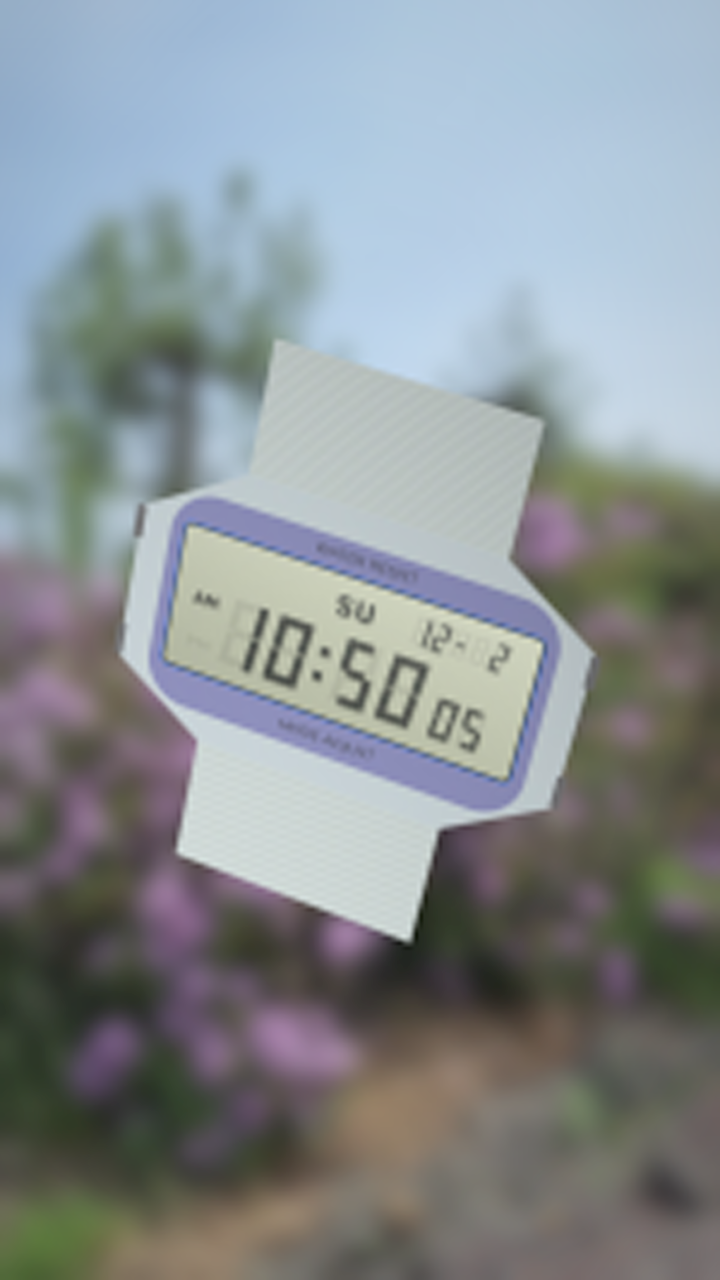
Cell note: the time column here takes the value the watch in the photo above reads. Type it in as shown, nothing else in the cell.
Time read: 10:50:05
